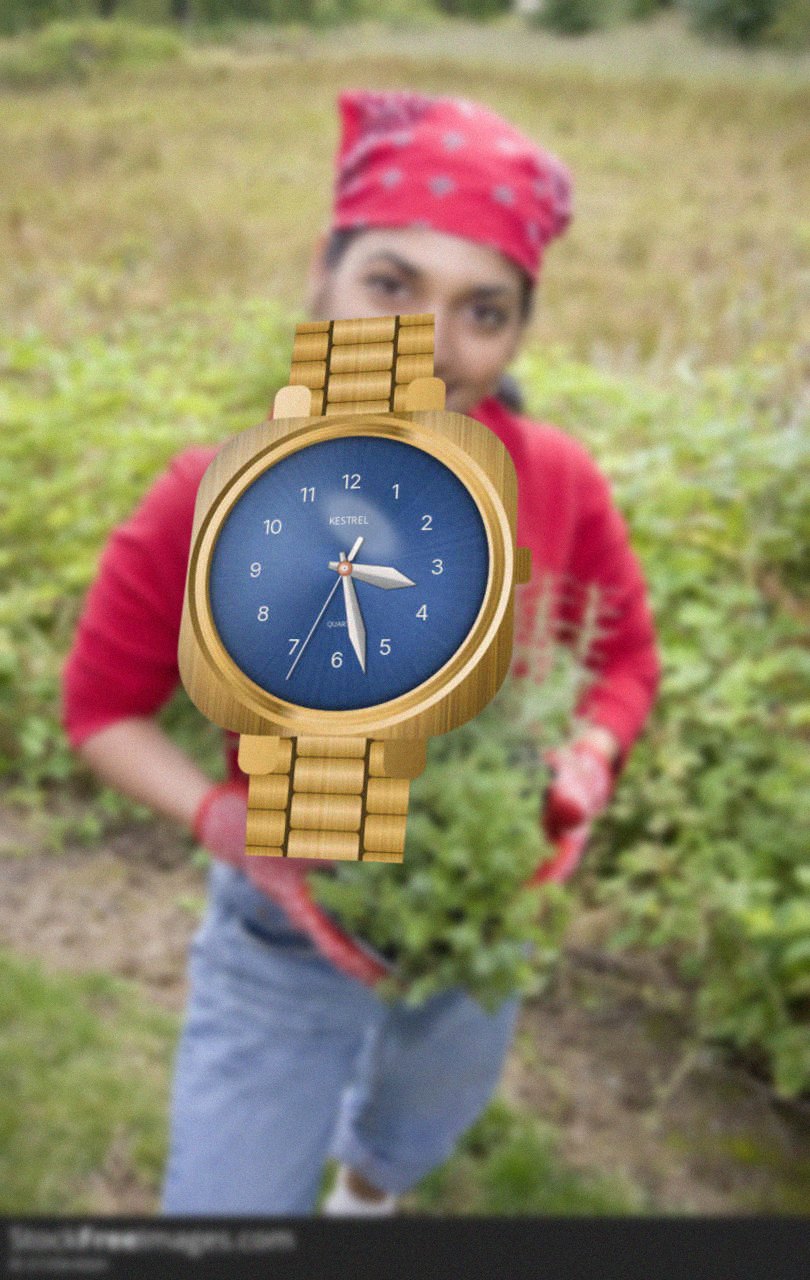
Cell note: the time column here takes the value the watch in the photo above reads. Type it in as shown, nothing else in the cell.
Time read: 3:27:34
